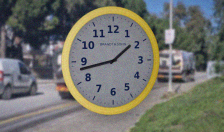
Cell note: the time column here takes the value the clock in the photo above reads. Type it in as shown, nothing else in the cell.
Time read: 1:43
